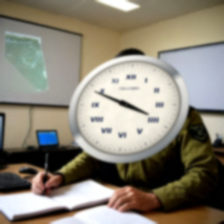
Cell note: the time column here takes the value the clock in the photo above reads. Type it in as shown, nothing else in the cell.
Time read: 3:49
